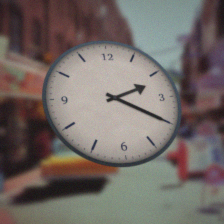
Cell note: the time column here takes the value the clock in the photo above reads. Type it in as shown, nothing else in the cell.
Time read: 2:20
